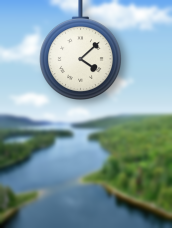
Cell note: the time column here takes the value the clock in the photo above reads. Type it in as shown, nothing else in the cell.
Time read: 4:08
